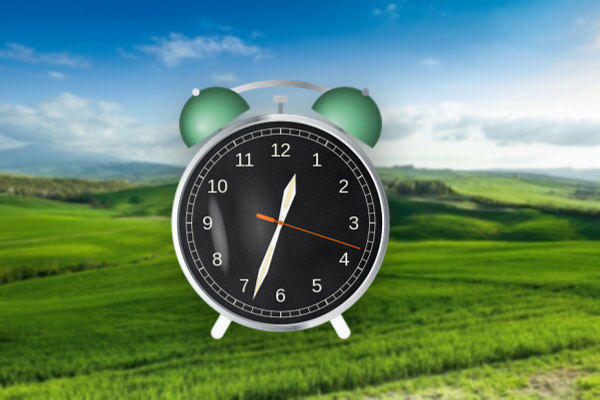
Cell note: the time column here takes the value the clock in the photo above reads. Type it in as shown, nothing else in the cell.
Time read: 12:33:18
